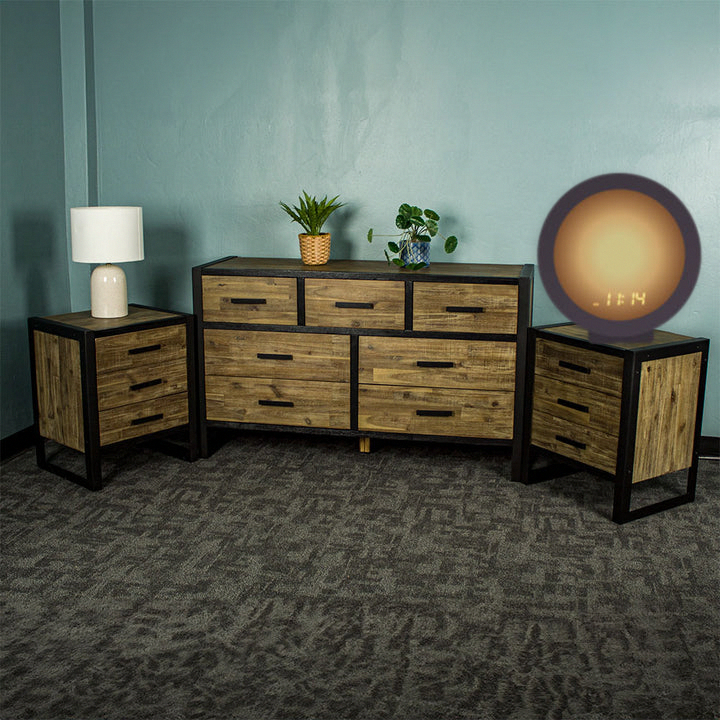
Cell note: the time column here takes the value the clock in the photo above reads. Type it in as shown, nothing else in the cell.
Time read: 11:14
